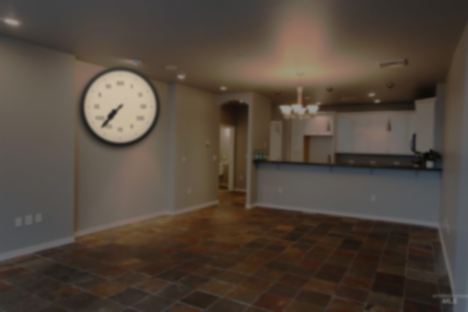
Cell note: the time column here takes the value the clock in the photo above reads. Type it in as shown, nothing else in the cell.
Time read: 7:37
